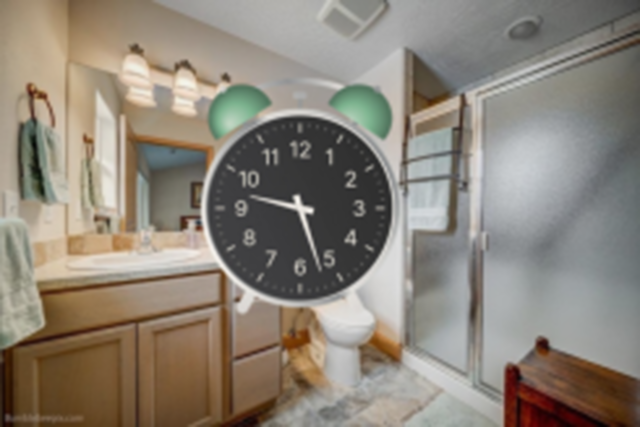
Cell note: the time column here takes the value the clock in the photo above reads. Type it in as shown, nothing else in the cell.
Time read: 9:27
